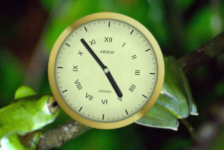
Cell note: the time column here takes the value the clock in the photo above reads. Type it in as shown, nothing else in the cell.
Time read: 4:53
